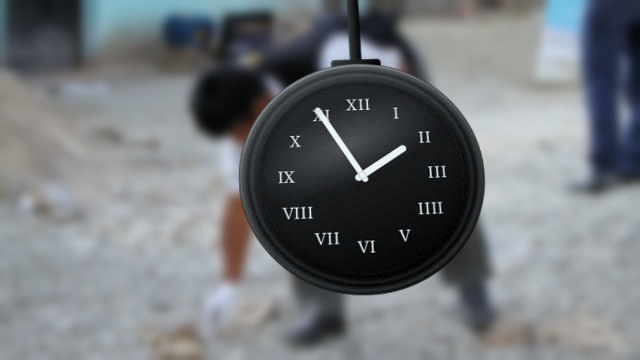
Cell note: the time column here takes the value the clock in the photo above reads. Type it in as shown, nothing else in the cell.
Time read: 1:55
